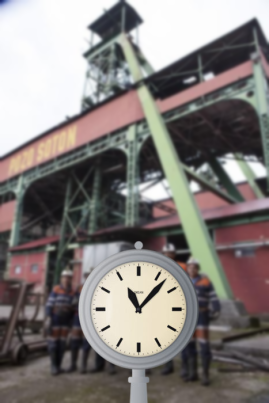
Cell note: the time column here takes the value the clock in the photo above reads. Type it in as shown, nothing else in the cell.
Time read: 11:07
